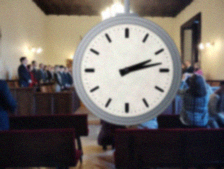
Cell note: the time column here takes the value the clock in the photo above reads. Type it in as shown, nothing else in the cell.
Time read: 2:13
